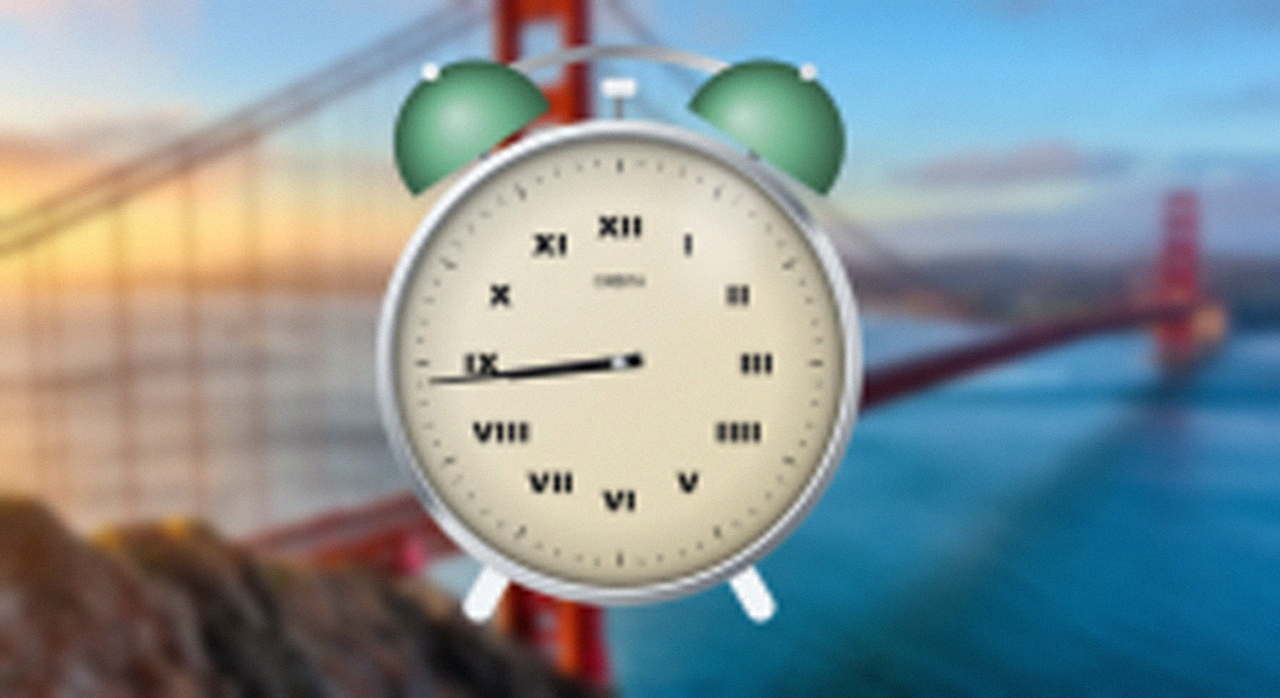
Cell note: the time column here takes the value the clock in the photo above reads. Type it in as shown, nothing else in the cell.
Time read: 8:44
